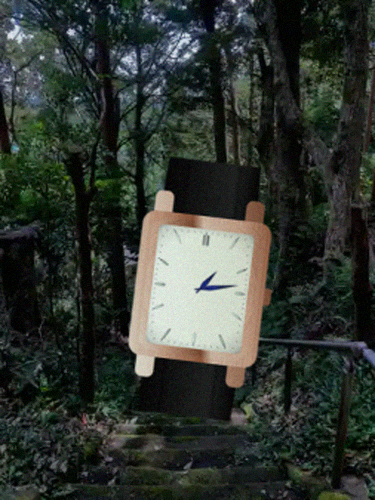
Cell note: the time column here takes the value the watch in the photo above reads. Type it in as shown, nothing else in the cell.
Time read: 1:13
